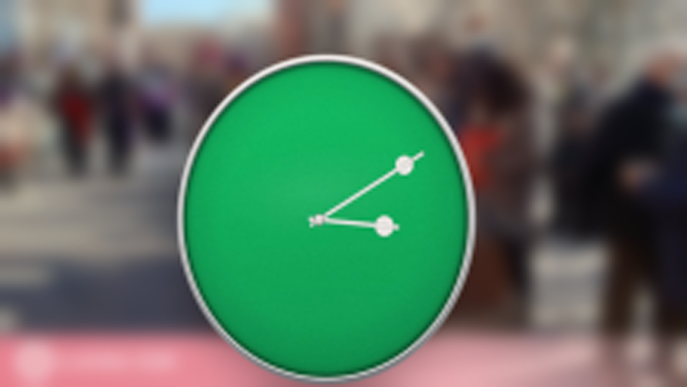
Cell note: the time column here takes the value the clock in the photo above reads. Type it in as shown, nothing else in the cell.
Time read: 3:10
